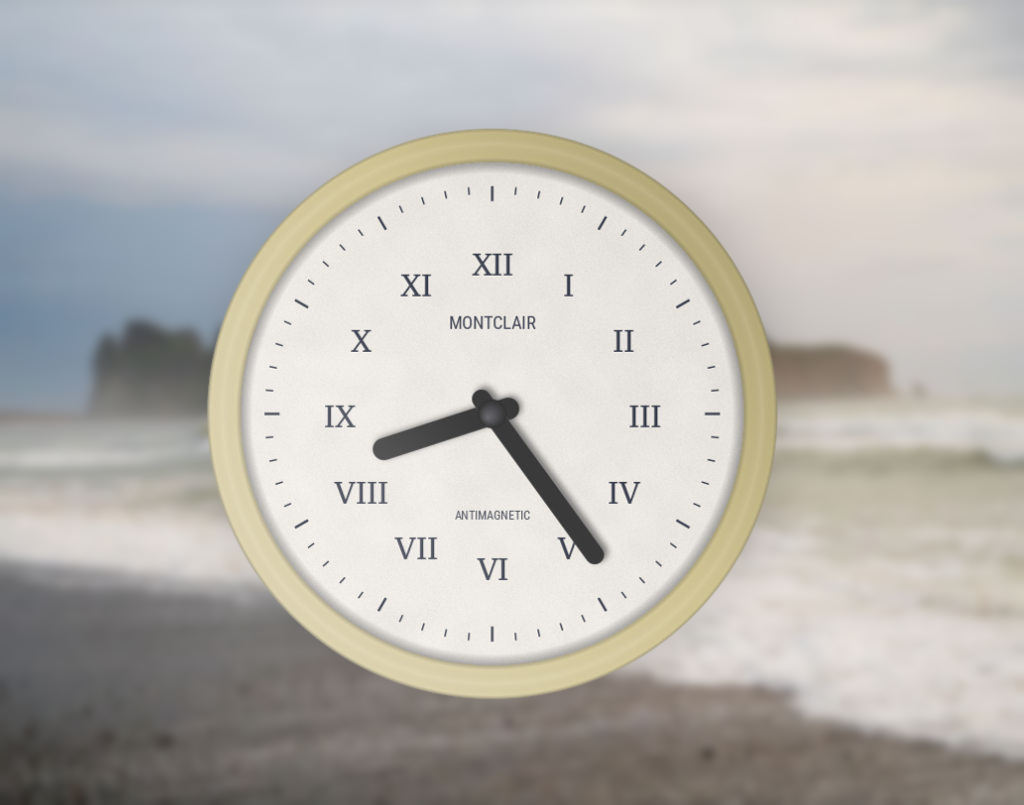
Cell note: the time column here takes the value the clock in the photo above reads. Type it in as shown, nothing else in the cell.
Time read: 8:24
